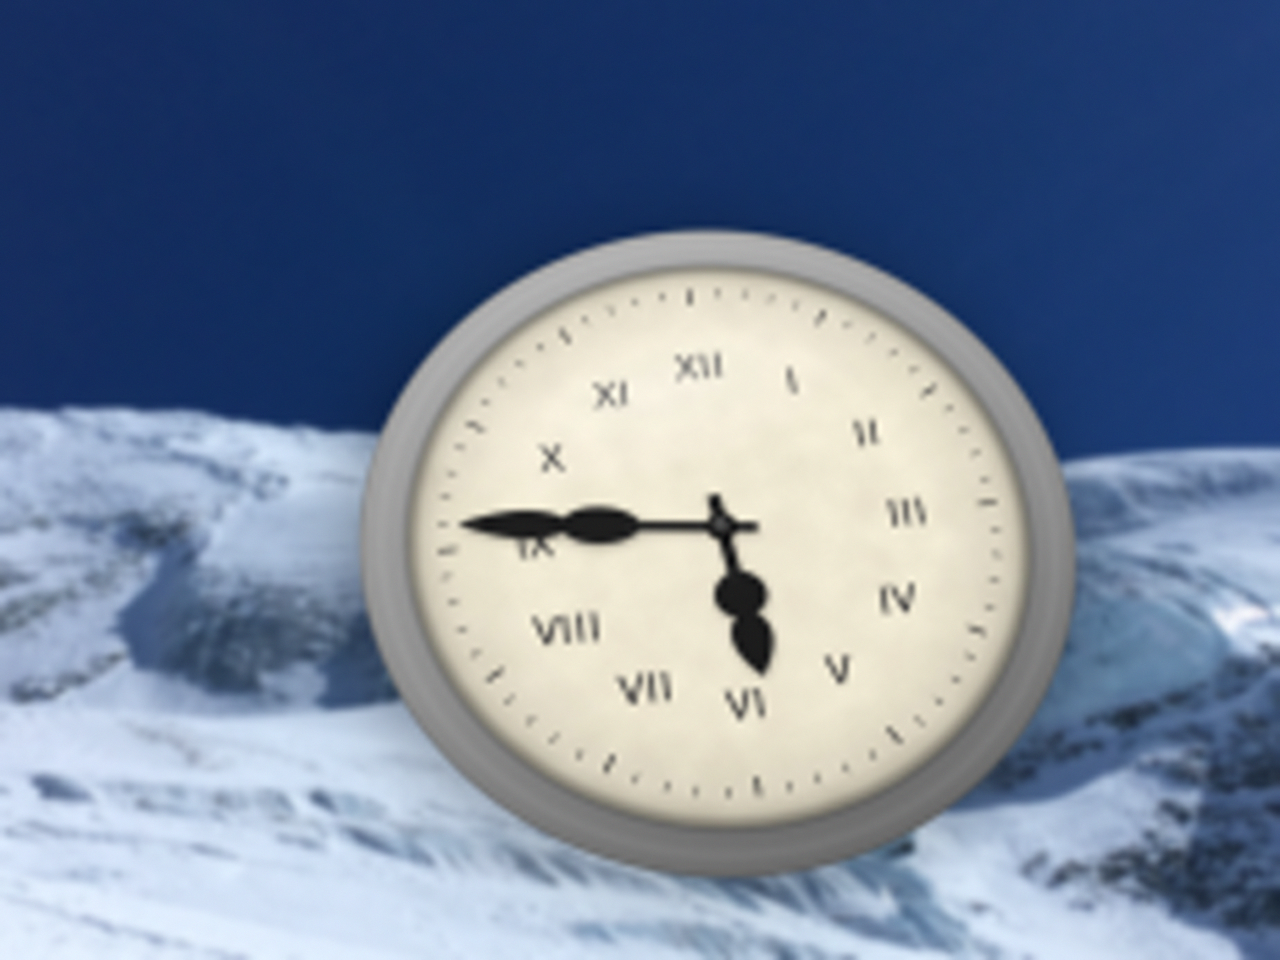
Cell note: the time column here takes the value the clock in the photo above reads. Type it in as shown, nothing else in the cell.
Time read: 5:46
